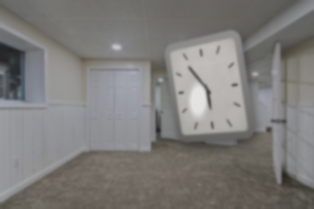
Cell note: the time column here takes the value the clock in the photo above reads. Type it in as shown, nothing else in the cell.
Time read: 5:54
